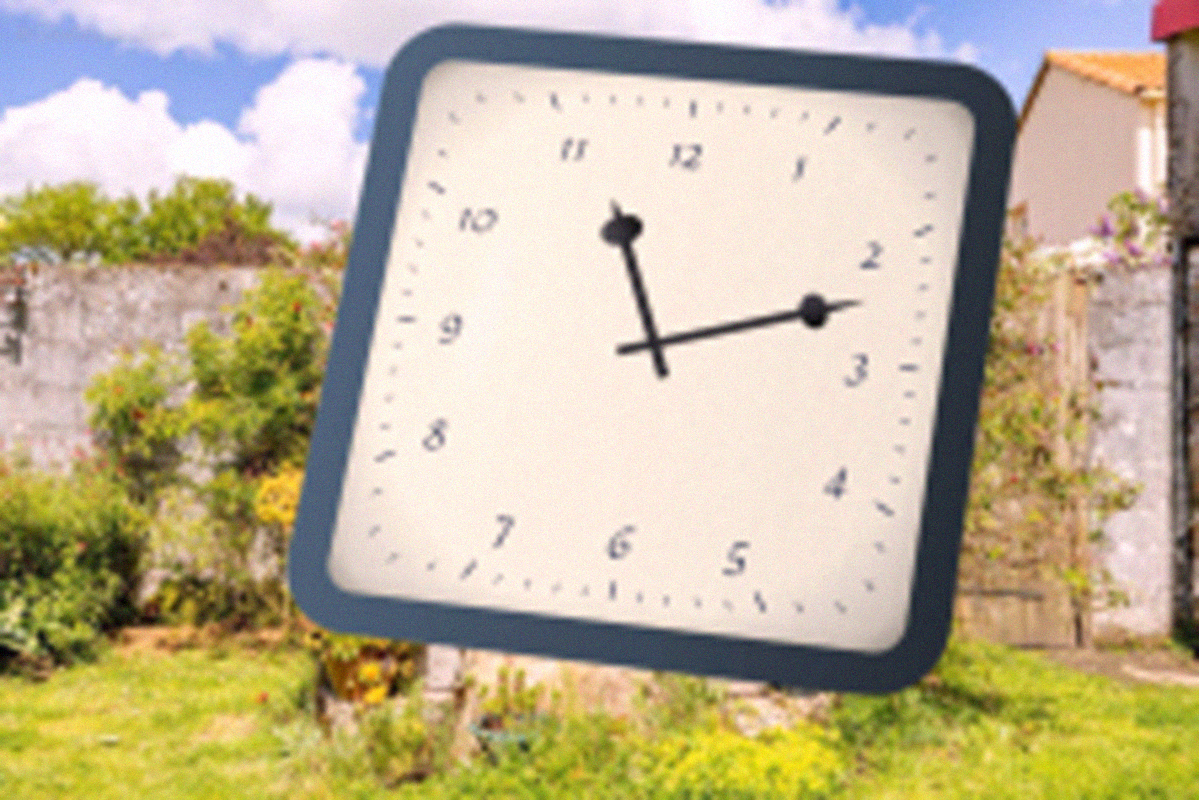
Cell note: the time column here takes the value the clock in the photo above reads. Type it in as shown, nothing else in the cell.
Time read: 11:12
